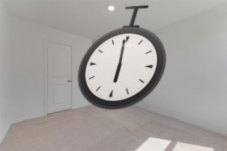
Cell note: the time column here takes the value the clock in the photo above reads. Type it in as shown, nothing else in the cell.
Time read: 5:59
